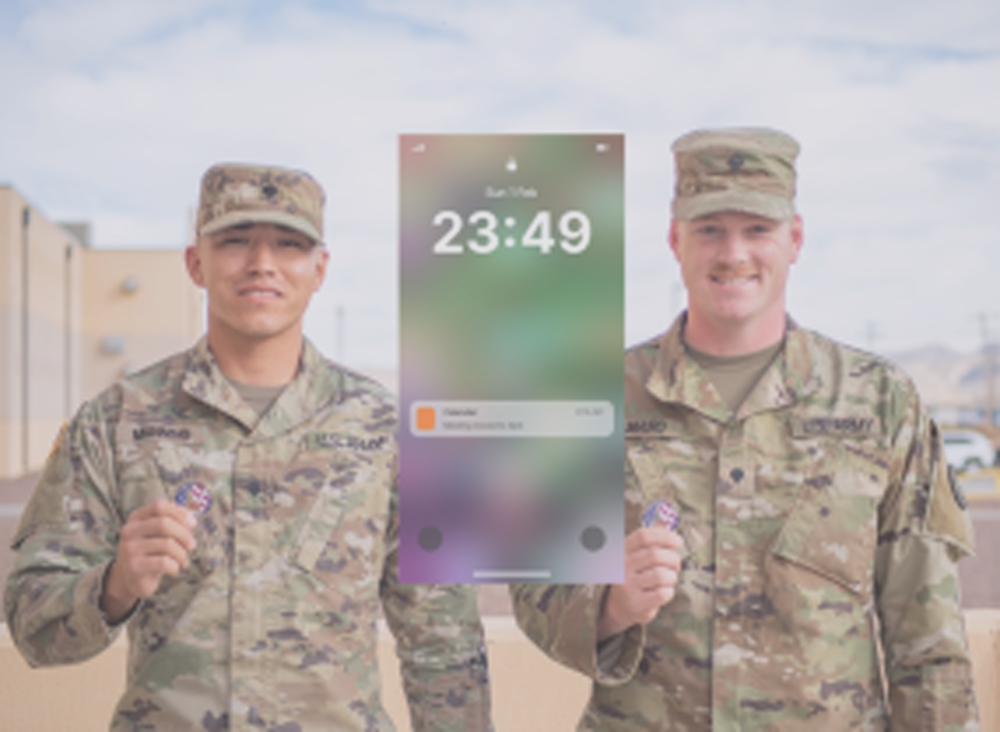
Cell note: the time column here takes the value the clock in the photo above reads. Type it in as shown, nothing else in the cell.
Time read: 23:49
